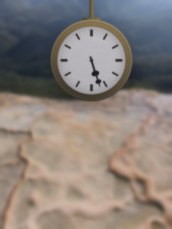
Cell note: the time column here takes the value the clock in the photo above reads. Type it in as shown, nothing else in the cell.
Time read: 5:27
